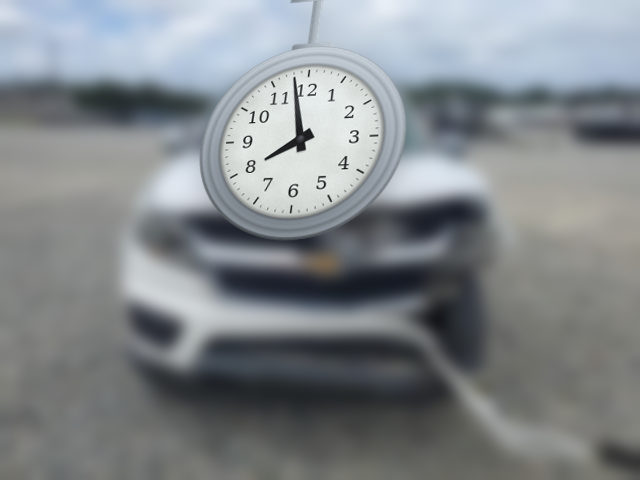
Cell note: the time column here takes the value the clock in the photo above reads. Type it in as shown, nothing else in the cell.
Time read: 7:58
